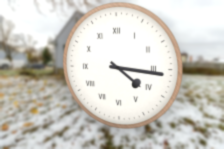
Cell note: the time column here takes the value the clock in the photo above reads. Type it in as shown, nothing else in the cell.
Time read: 4:16
